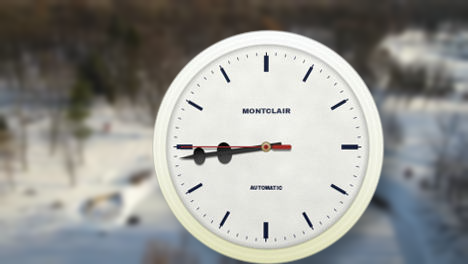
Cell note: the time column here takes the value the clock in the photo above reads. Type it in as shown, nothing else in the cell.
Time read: 8:43:45
